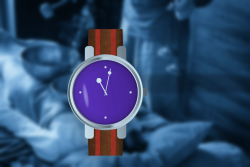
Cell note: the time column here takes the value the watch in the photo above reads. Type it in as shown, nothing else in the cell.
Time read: 11:02
